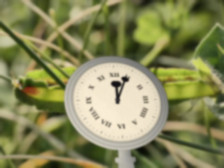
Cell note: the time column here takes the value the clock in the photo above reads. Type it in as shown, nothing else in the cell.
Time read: 12:04
